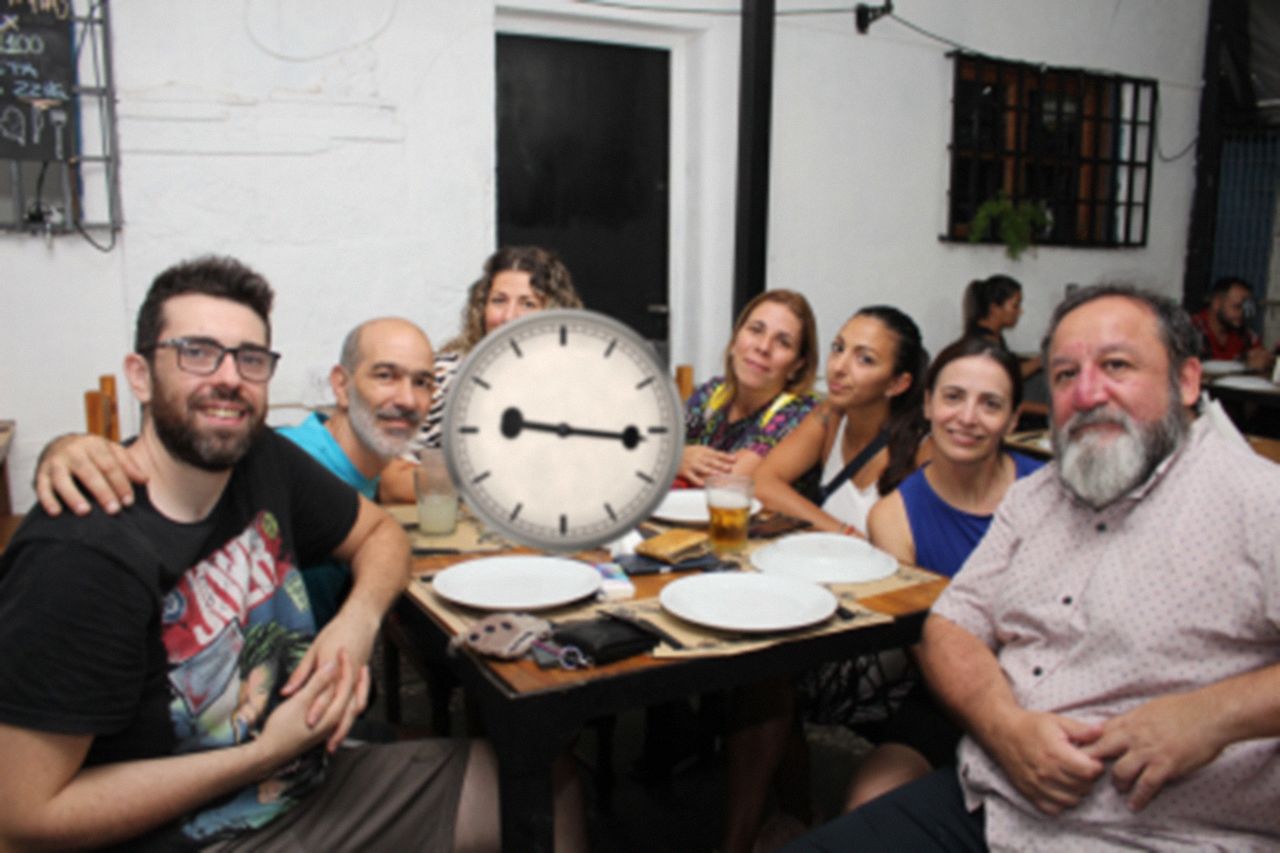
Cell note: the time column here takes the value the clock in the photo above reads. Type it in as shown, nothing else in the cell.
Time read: 9:16
